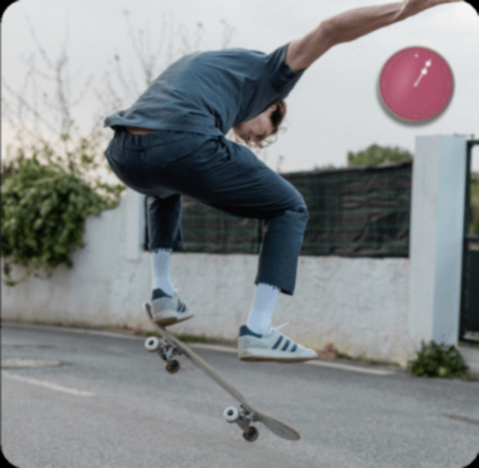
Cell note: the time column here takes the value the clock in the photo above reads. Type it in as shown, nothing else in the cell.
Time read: 1:05
